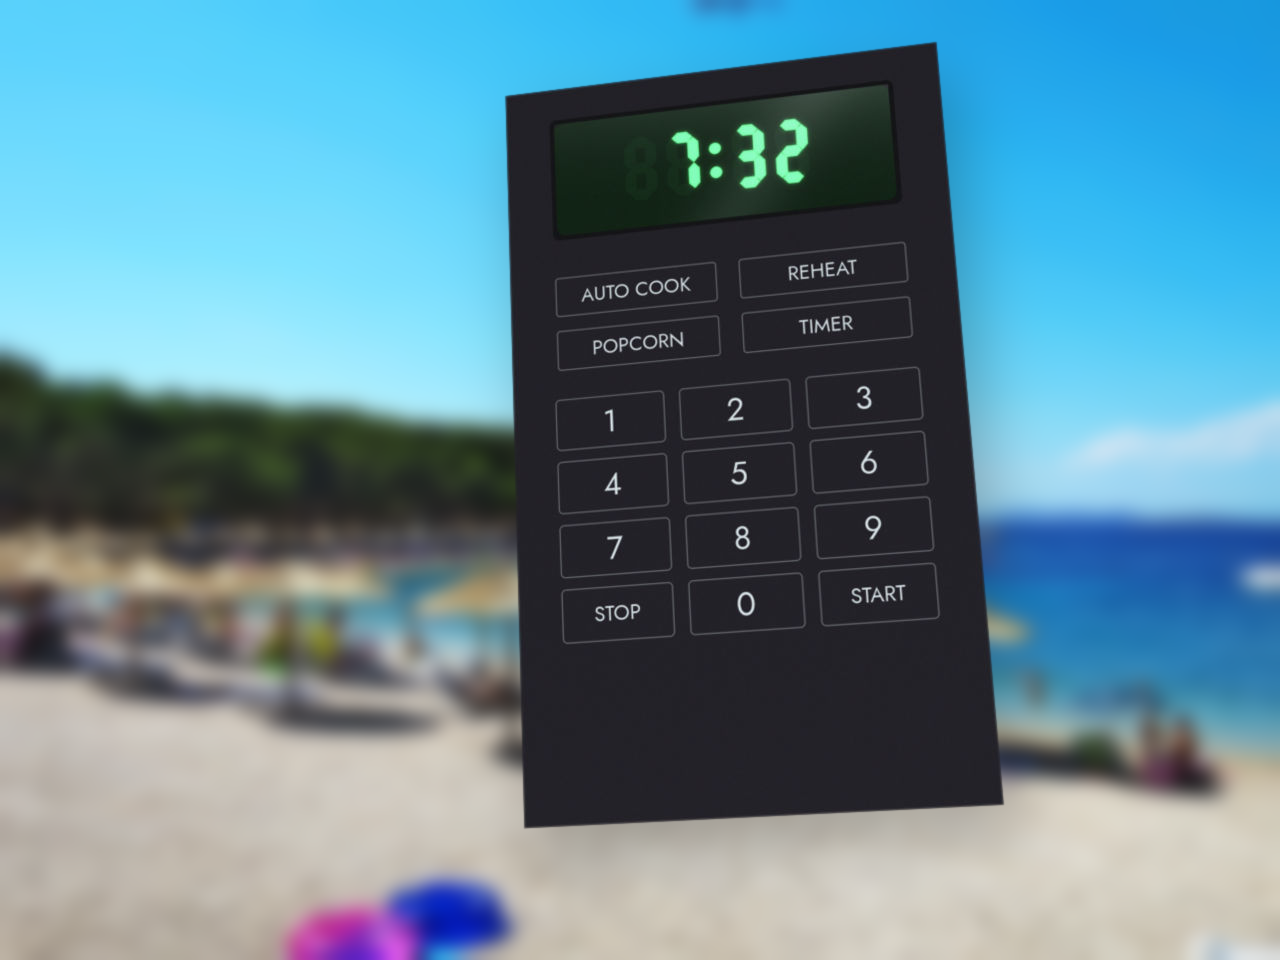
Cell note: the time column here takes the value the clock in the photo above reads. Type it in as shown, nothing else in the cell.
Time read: 7:32
